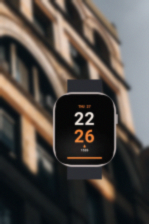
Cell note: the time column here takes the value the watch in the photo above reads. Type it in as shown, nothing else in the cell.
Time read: 22:26
